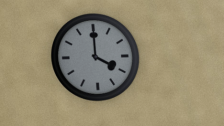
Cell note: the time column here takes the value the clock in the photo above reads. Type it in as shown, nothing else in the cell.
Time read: 4:00
